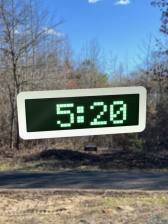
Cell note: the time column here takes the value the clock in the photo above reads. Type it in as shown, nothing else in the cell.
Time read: 5:20
